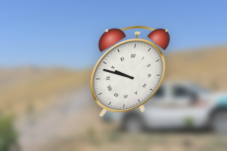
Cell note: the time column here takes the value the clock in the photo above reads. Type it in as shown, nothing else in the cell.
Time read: 9:48
